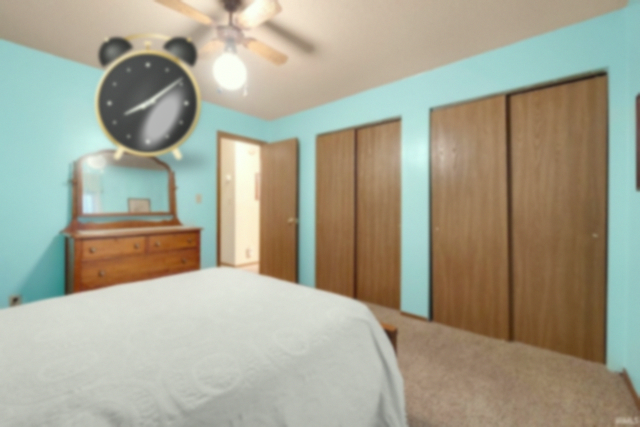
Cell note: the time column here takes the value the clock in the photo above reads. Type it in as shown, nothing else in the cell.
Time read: 8:09
